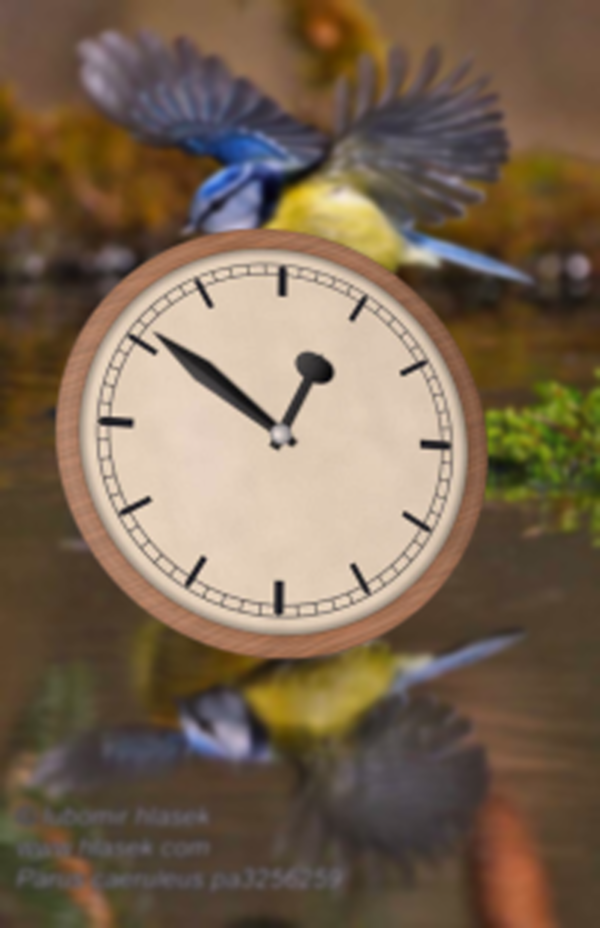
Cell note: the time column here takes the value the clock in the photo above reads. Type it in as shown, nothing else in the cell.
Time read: 12:51
